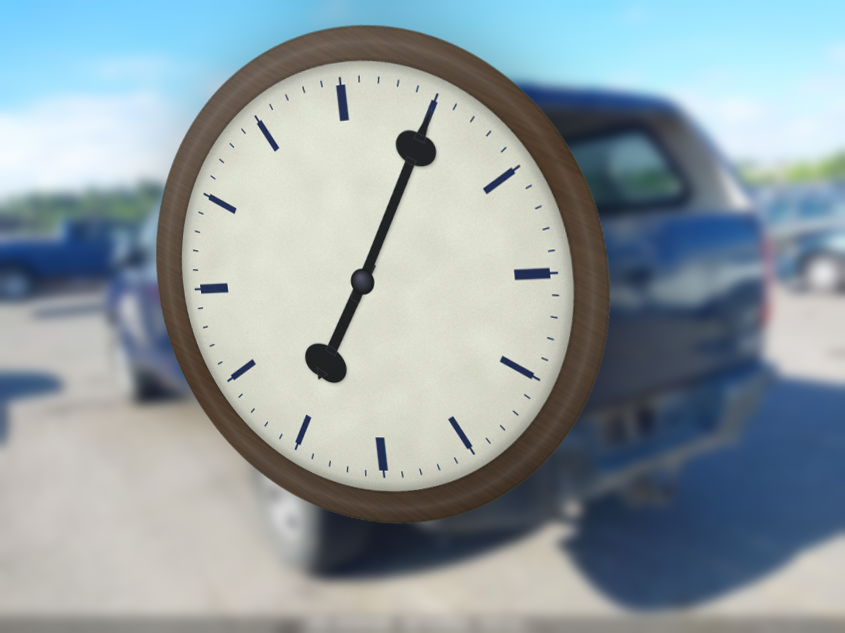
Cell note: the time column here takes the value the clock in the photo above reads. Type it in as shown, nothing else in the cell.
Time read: 7:05
